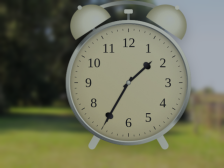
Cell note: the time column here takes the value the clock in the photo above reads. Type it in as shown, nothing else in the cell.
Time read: 1:35
